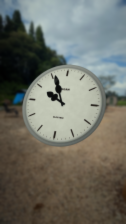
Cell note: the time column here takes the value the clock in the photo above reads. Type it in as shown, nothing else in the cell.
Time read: 9:56
